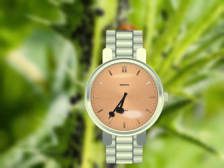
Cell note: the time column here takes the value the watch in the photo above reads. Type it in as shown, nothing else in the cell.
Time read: 6:36
